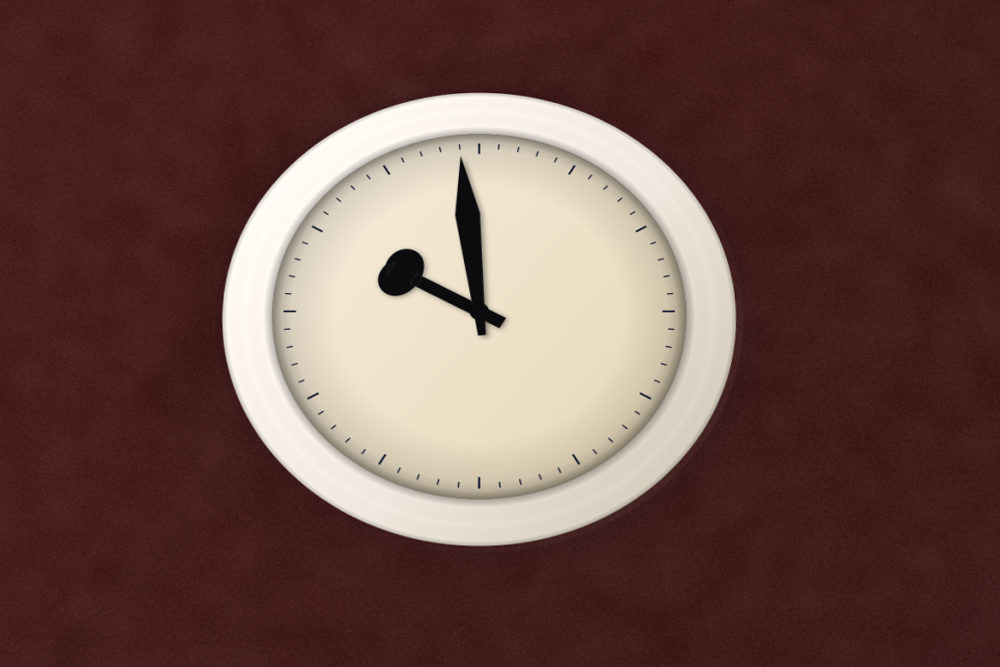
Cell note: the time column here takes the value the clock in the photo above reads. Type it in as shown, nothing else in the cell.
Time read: 9:59
